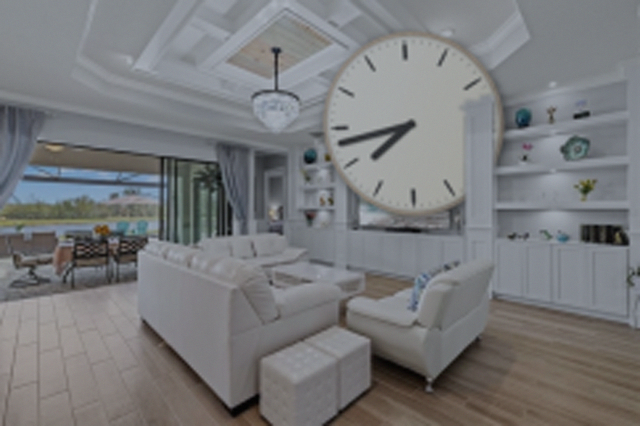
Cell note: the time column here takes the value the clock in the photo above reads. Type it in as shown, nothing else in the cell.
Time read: 7:43
